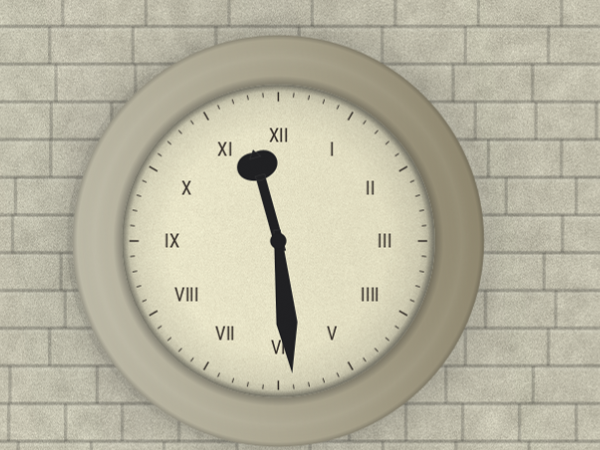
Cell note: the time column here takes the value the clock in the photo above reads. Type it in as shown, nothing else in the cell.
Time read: 11:29
